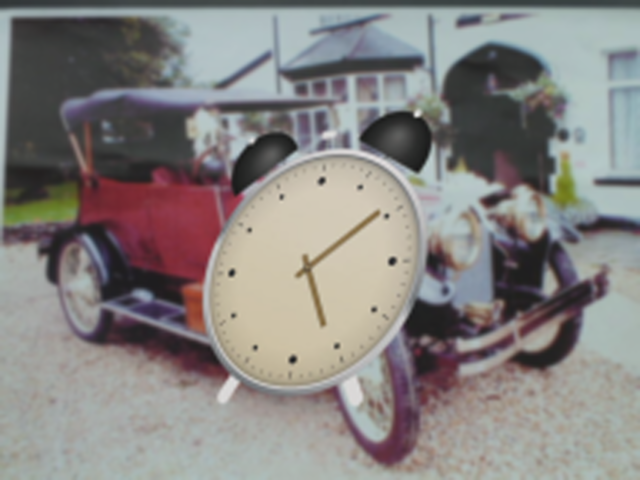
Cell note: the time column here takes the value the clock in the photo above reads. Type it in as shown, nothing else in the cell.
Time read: 5:09
